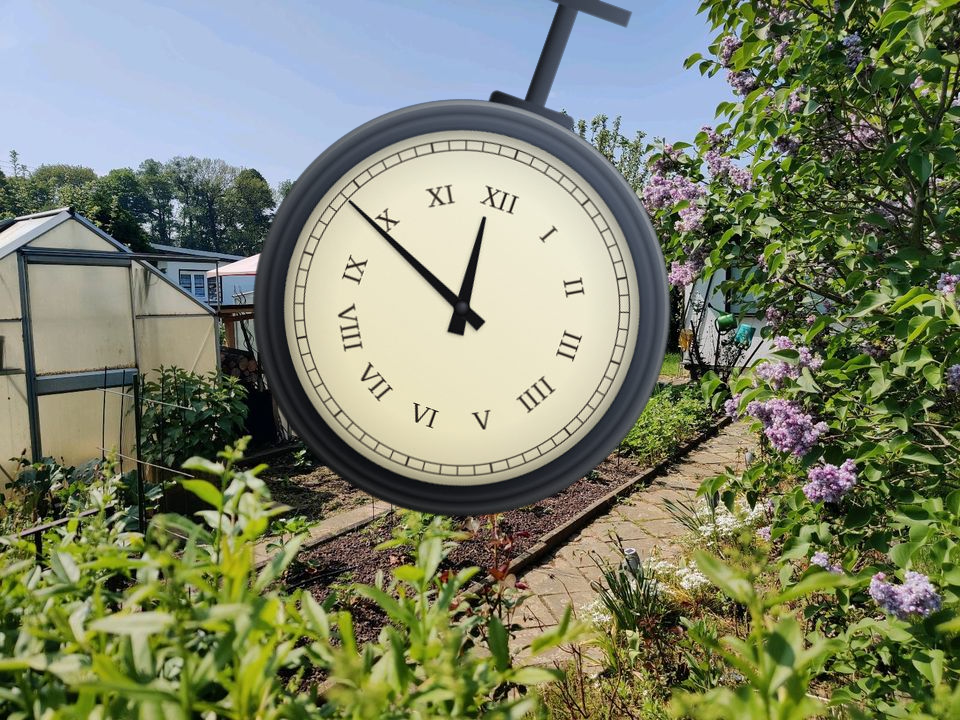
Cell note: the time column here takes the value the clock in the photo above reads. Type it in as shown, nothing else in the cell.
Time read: 11:49
